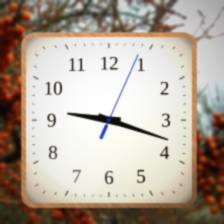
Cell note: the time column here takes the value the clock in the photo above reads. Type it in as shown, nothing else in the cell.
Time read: 9:18:04
